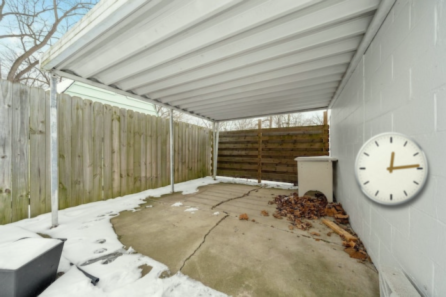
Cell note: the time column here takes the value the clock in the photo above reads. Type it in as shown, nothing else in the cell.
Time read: 12:14
